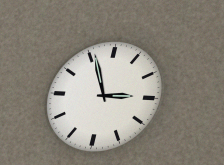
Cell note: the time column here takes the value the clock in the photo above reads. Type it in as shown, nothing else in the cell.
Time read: 2:56
